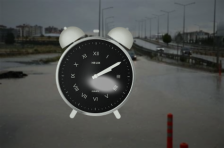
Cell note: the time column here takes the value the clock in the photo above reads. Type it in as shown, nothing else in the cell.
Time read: 2:10
